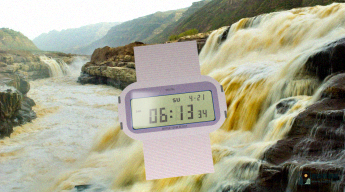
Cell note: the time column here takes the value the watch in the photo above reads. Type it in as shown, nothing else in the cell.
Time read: 6:13:34
